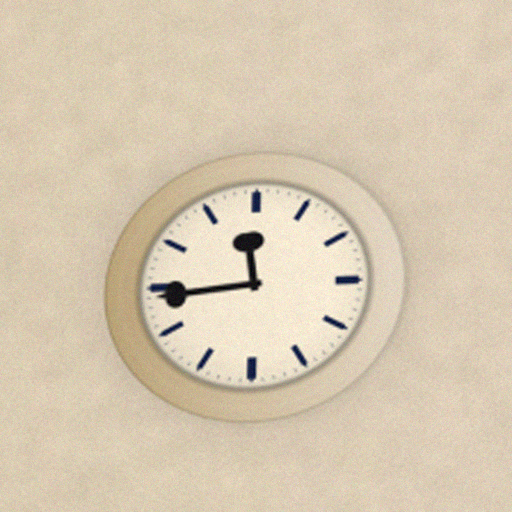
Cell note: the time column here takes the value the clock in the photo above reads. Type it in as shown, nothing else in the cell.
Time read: 11:44
